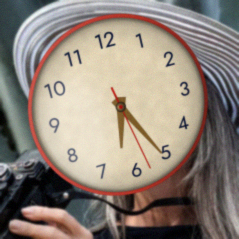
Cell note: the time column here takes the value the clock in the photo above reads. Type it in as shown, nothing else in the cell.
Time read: 6:25:28
